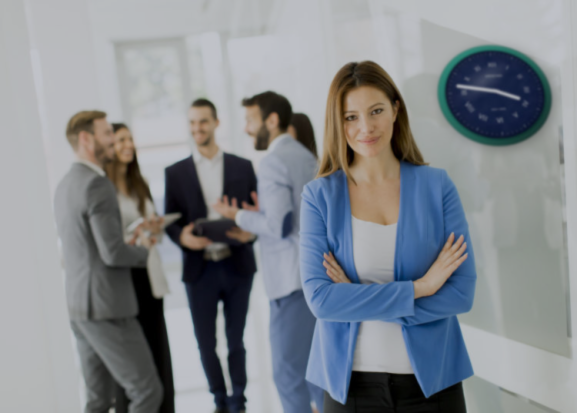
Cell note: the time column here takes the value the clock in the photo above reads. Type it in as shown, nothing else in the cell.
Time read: 3:47
